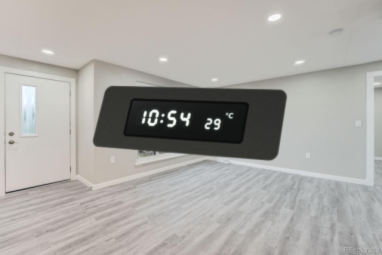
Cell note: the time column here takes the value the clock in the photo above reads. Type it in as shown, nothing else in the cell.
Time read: 10:54
